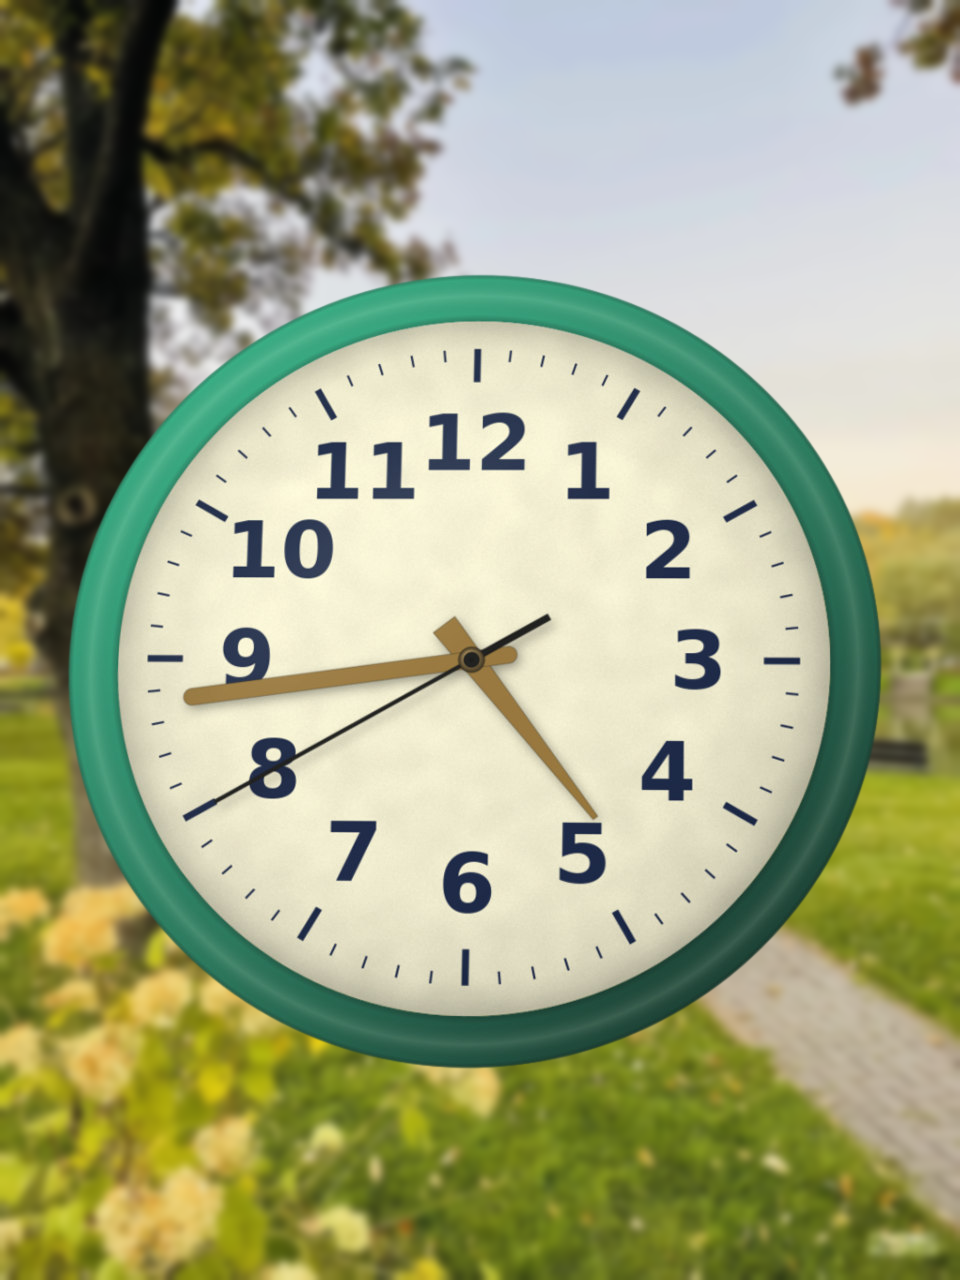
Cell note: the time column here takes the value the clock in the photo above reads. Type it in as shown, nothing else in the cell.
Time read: 4:43:40
